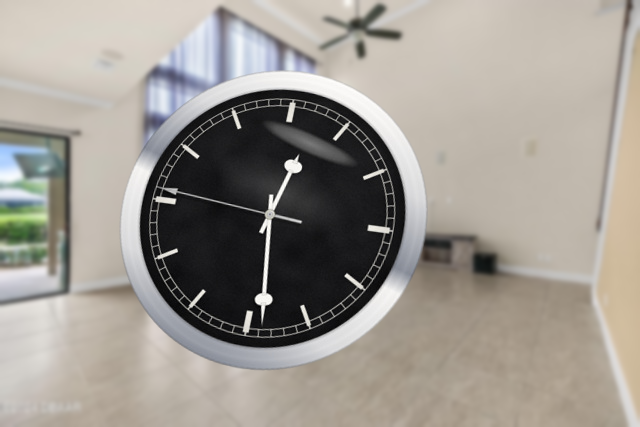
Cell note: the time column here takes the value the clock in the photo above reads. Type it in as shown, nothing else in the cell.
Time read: 12:28:46
